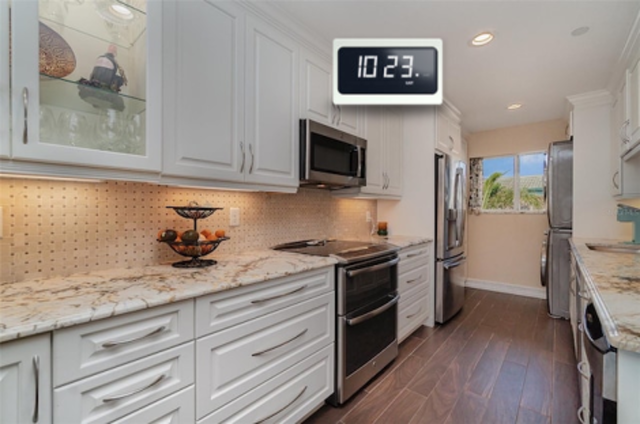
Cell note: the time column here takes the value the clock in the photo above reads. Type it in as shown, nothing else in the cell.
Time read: 10:23
